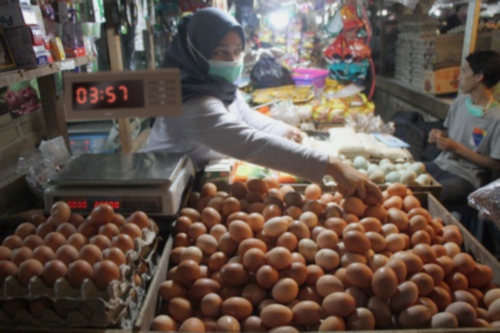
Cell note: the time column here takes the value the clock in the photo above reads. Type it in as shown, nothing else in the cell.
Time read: 3:57
